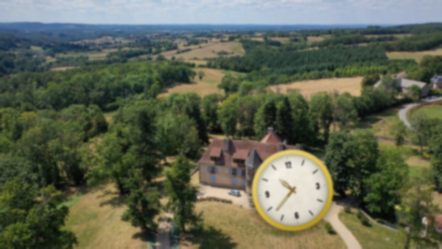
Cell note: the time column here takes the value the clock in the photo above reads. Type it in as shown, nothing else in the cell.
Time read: 10:38
